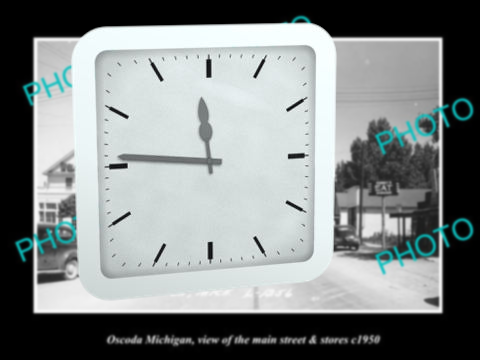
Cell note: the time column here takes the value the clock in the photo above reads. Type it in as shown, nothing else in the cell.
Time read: 11:46
